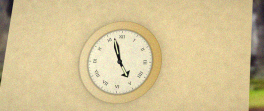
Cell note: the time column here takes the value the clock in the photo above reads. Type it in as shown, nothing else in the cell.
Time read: 4:57
